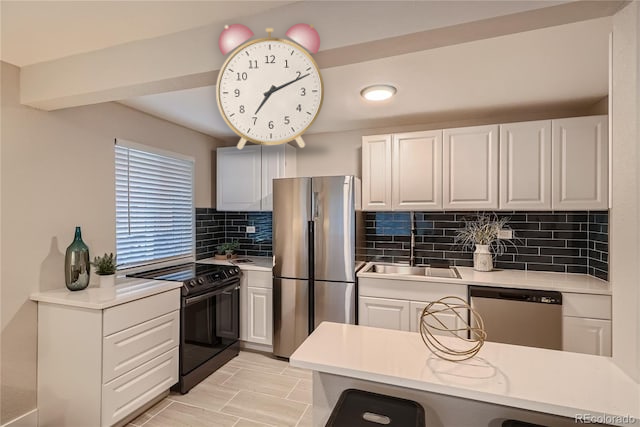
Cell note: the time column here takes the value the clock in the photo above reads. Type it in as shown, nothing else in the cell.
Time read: 7:11
